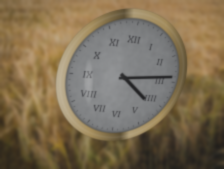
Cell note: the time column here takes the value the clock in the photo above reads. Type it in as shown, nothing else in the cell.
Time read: 4:14
